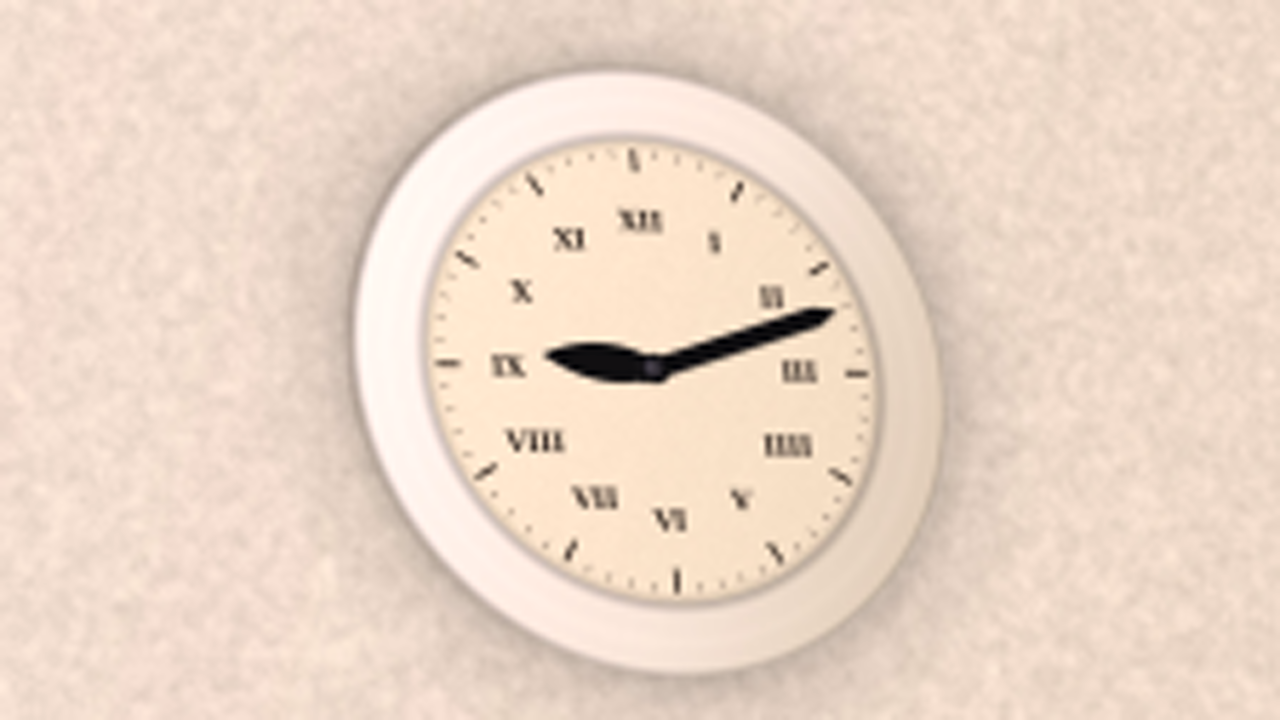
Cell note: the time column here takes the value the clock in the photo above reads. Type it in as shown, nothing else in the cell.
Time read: 9:12
